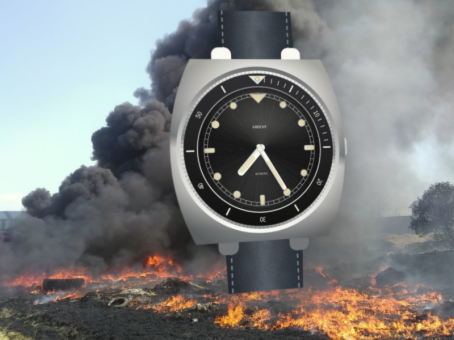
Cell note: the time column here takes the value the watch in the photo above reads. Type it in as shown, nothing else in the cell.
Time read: 7:25
